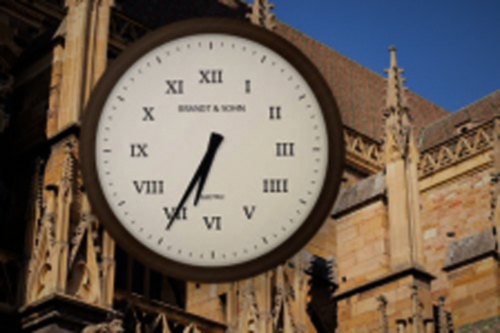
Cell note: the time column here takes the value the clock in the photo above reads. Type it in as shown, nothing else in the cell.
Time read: 6:35
